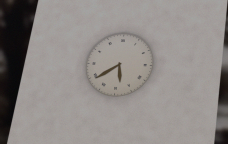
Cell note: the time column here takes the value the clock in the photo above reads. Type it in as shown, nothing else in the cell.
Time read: 5:39
